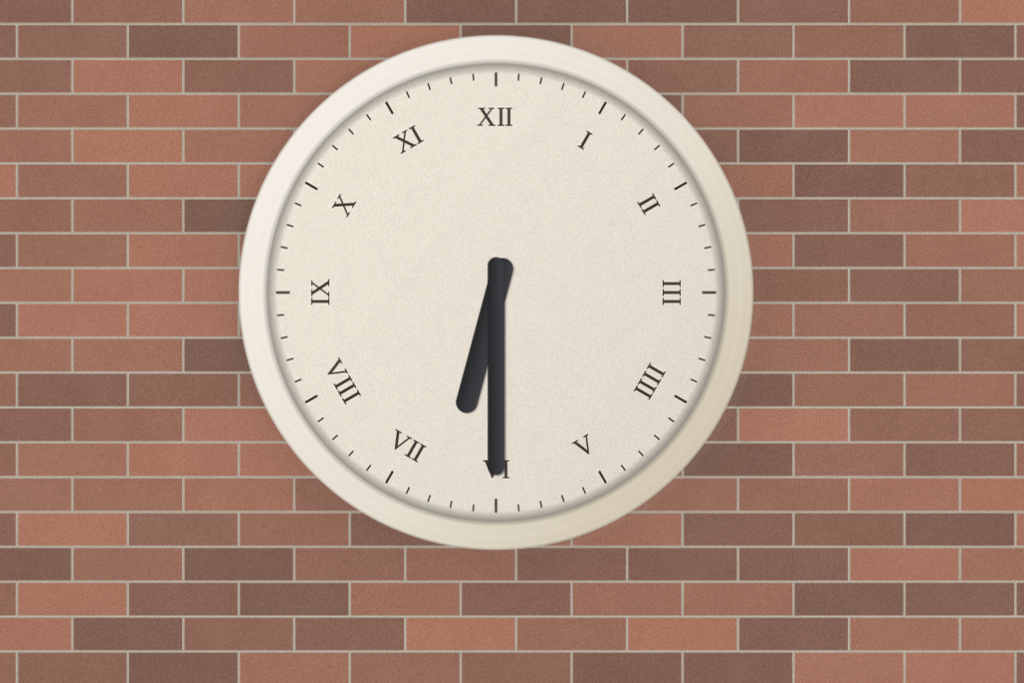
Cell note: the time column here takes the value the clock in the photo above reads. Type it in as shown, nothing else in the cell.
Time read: 6:30
